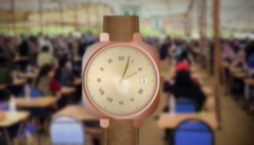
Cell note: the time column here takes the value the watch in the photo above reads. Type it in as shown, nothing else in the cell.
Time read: 2:03
